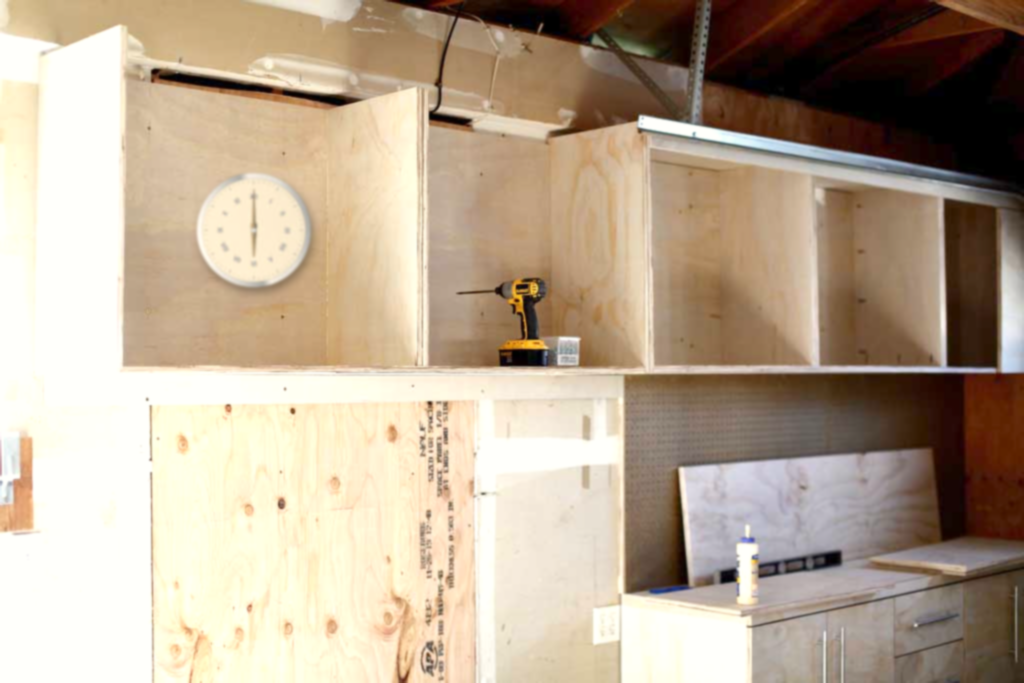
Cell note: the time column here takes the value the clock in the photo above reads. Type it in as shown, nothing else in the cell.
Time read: 6:00
